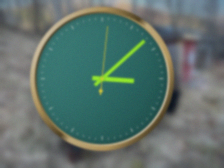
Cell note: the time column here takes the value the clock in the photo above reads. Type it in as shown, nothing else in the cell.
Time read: 3:08:01
